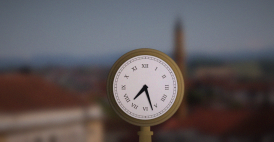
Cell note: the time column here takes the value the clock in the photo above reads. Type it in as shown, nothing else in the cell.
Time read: 7:27
